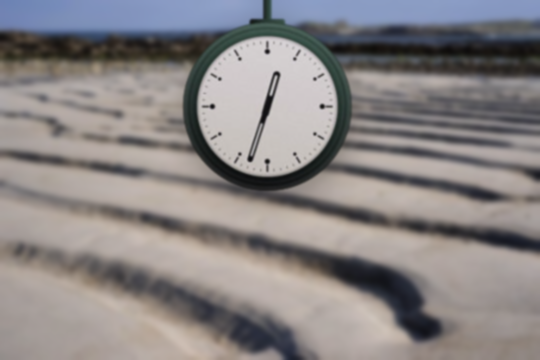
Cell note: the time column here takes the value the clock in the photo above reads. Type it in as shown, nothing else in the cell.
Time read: 12:33
